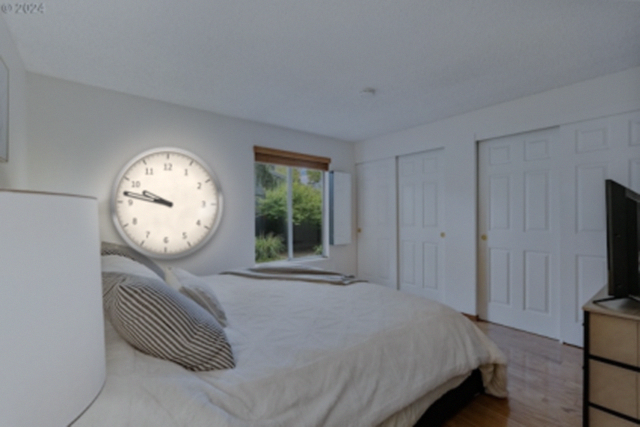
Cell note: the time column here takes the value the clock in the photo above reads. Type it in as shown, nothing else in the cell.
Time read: 9:47
